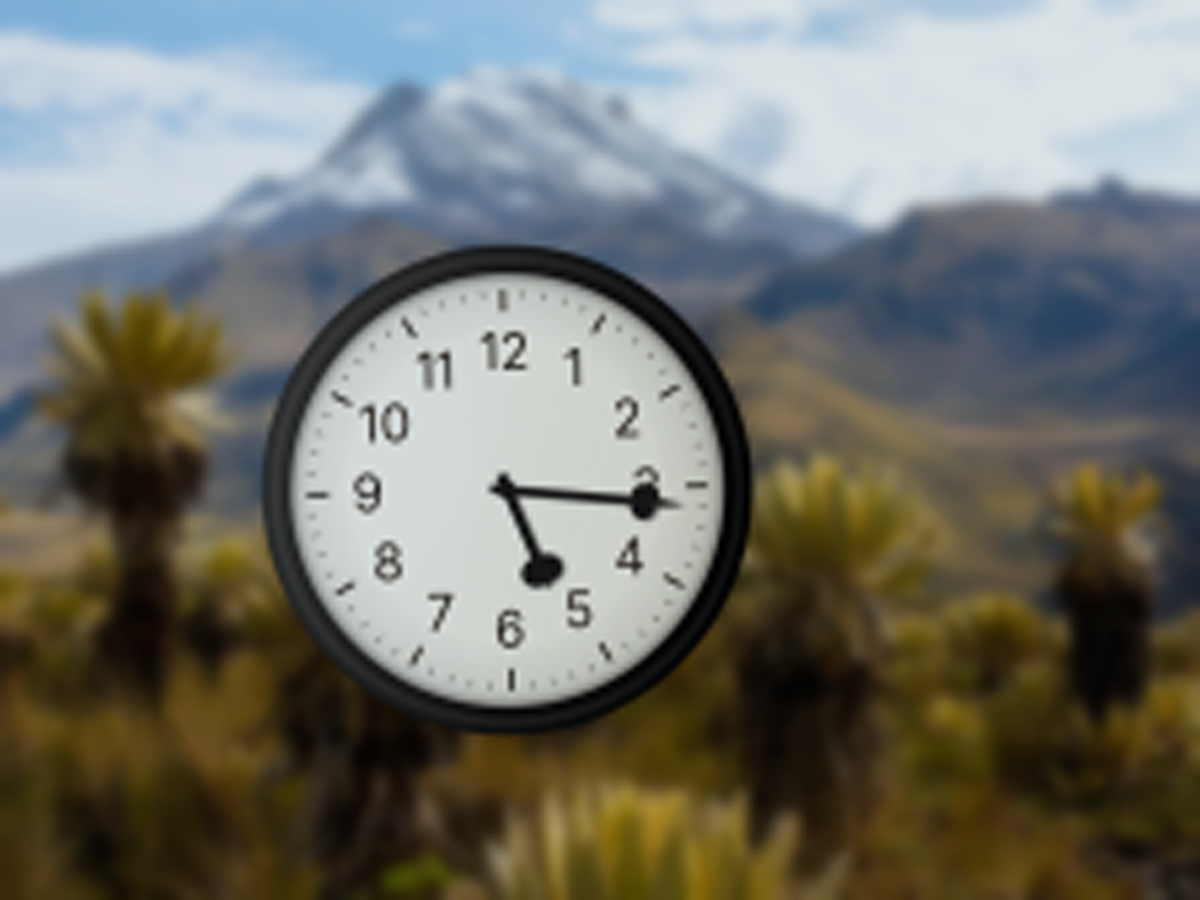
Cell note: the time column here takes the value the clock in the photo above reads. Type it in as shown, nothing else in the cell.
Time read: 5:16
